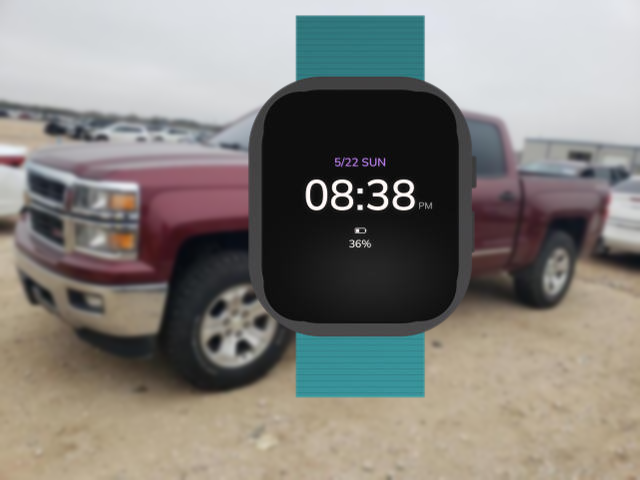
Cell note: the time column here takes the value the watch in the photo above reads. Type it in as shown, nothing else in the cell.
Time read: 8:38
